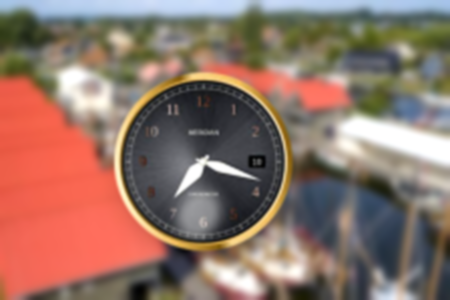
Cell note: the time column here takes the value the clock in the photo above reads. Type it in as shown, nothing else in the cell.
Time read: 7:18
